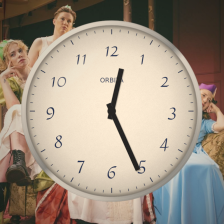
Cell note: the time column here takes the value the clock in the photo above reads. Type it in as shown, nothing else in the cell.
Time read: 12:26
